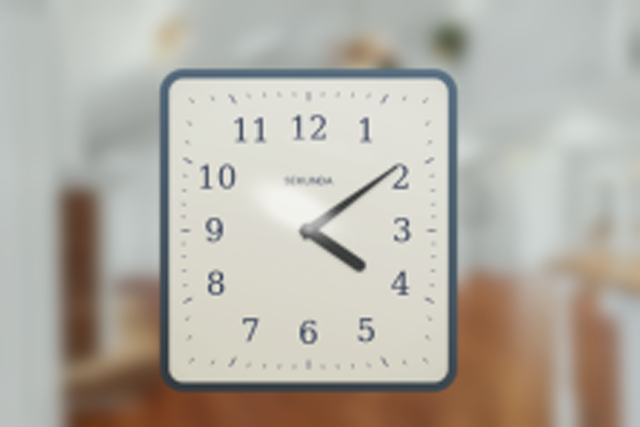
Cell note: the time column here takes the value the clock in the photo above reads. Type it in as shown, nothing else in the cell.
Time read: 4:09
